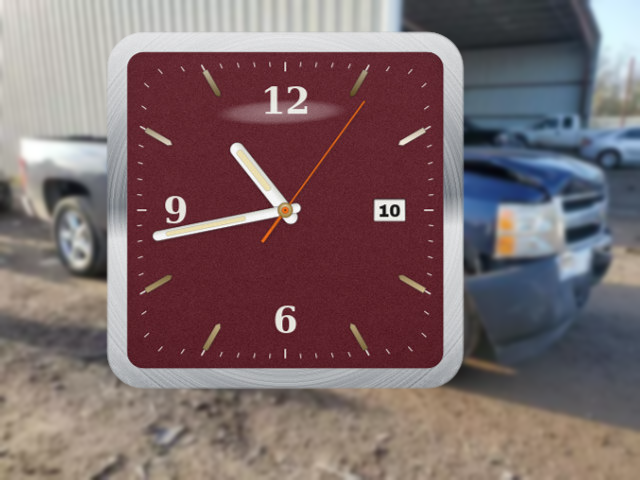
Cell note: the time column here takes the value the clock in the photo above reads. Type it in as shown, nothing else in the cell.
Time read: 10:43:06
